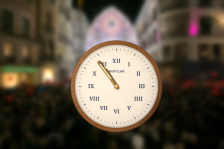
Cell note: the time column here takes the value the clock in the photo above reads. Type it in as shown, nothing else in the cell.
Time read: 10:54
